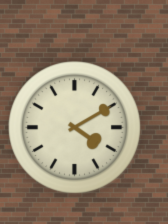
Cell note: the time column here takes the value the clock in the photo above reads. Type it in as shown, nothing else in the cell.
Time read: 4:10
